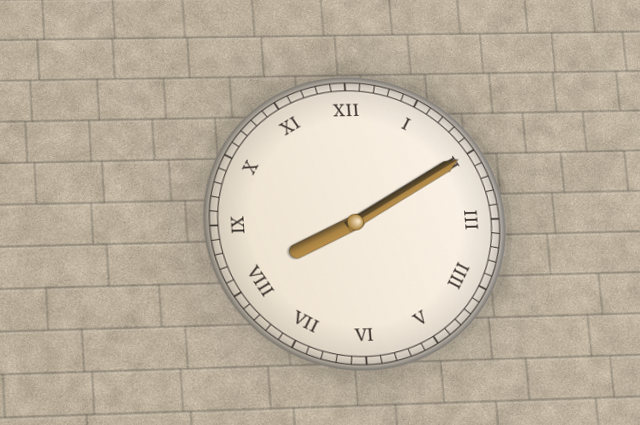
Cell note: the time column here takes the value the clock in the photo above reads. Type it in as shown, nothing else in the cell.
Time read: 8:10
